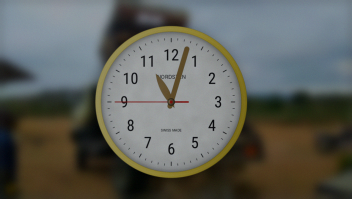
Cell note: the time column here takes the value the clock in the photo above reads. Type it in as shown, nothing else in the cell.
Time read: 11:02:45
